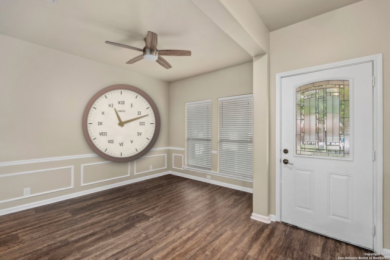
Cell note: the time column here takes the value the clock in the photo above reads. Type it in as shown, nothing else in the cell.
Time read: 11:12
